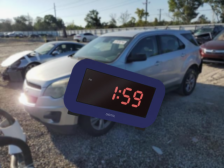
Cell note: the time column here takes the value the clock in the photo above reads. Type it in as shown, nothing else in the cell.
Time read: 1:59
